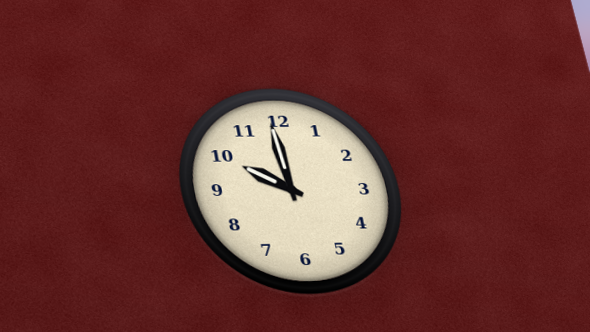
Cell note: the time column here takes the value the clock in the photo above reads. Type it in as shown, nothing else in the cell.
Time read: 9:59
